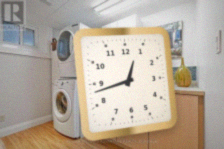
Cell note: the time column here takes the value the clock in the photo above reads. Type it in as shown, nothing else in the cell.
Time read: 12:43
